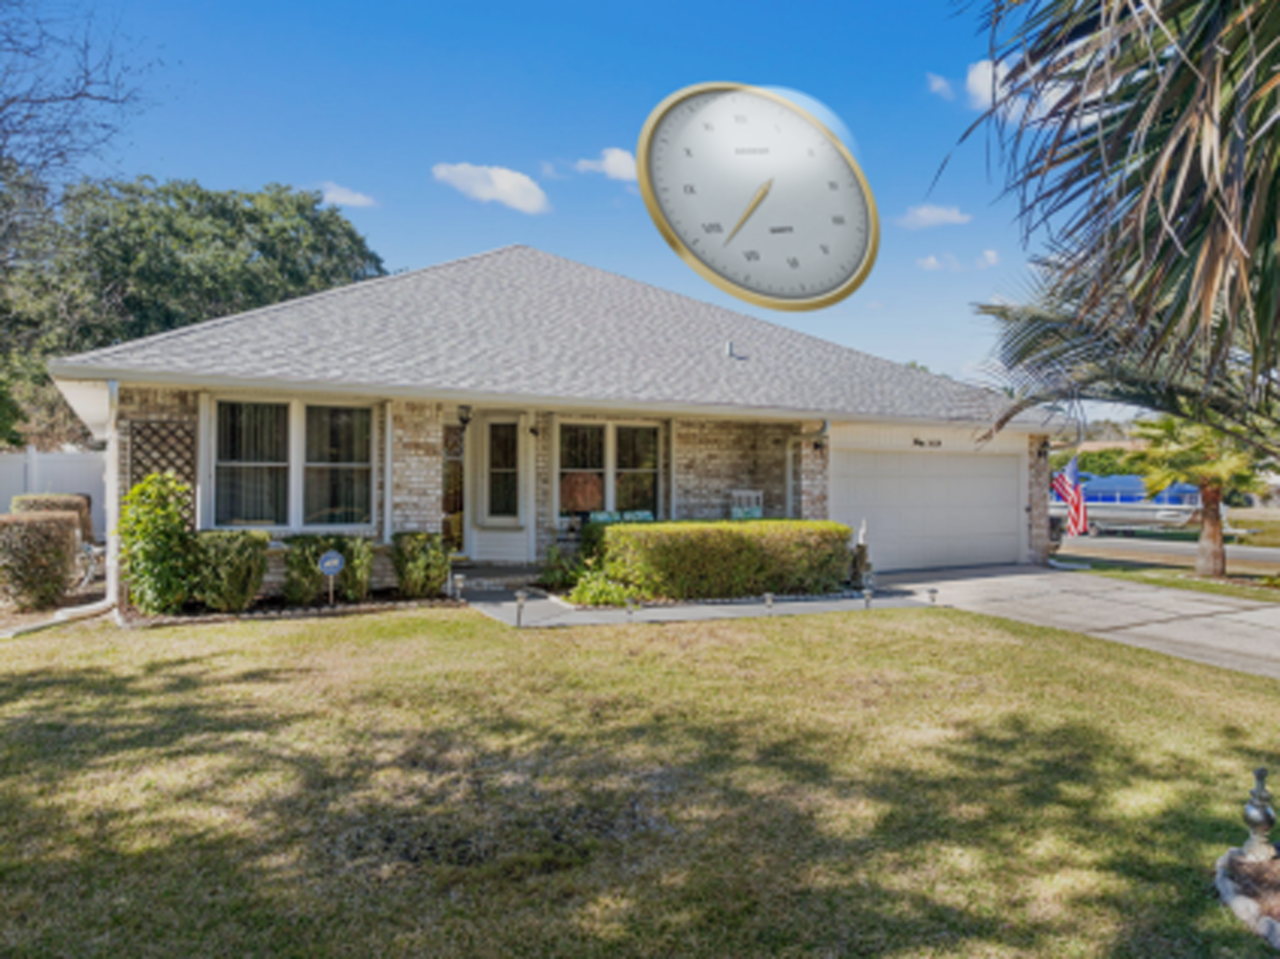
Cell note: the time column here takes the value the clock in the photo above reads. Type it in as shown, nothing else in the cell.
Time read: 7:38
